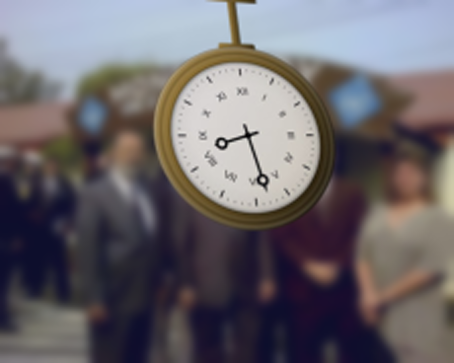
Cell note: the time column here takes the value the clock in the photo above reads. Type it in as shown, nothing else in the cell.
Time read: 8:28
